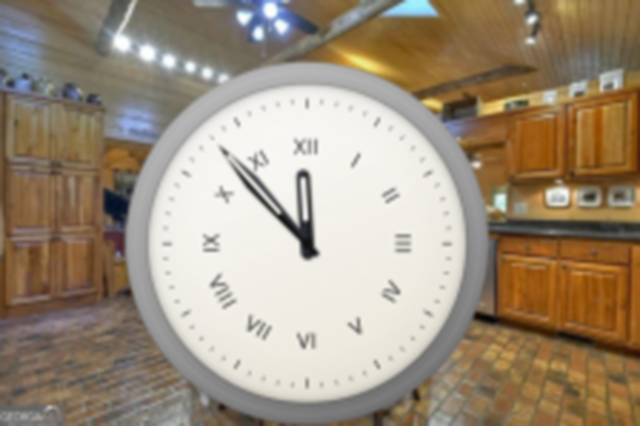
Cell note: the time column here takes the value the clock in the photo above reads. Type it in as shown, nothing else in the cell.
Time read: 11:53
